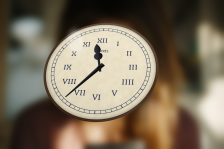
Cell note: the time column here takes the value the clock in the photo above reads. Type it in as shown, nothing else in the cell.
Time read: 11:37
